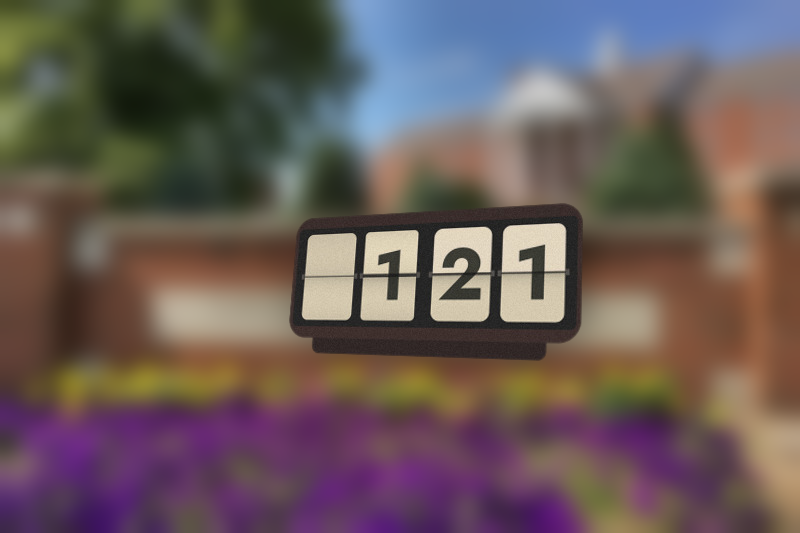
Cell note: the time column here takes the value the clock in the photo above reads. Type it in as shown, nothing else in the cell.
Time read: 1:21
